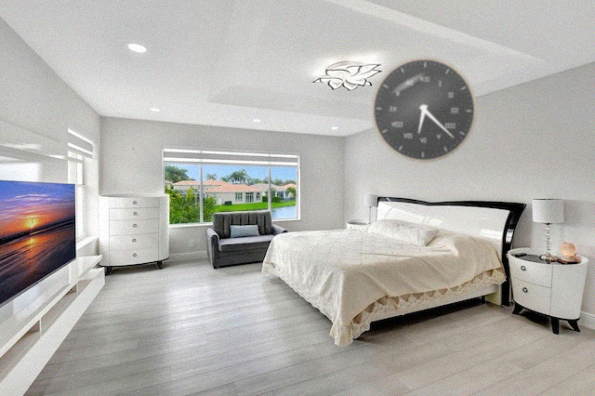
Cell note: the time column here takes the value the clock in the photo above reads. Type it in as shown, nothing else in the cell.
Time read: 6:22
